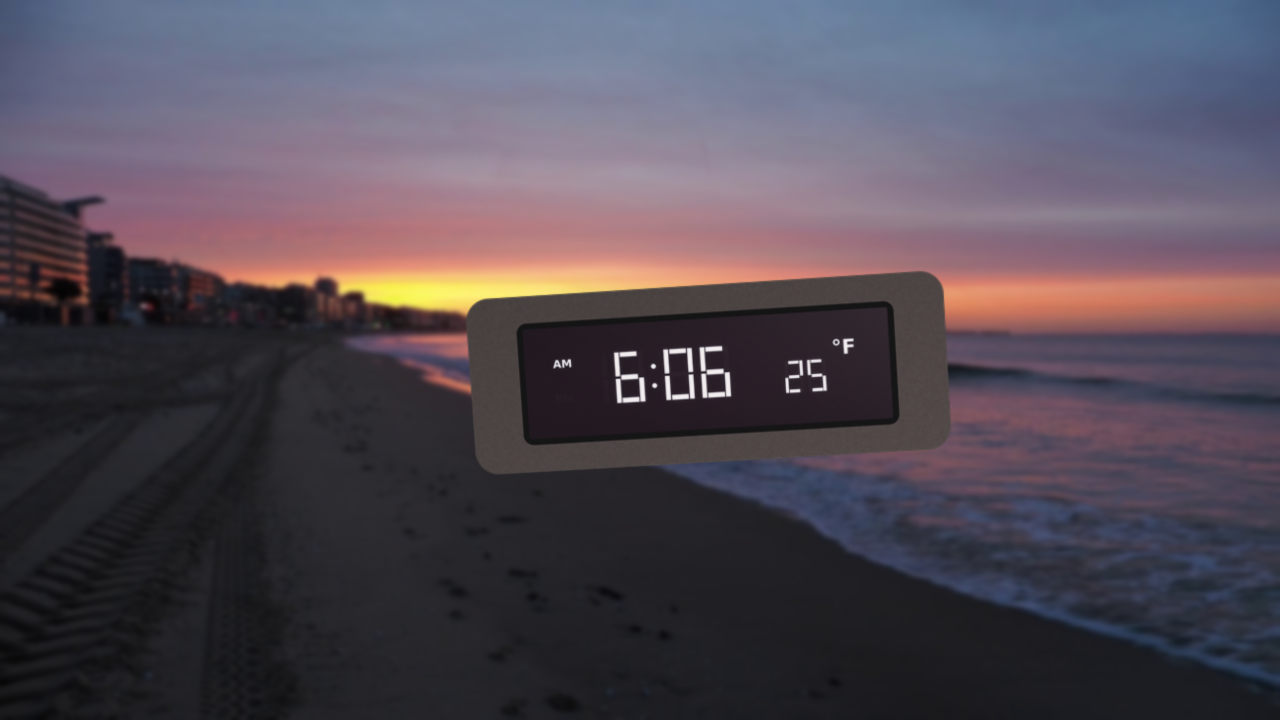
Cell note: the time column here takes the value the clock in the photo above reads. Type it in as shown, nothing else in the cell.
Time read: 6:06
